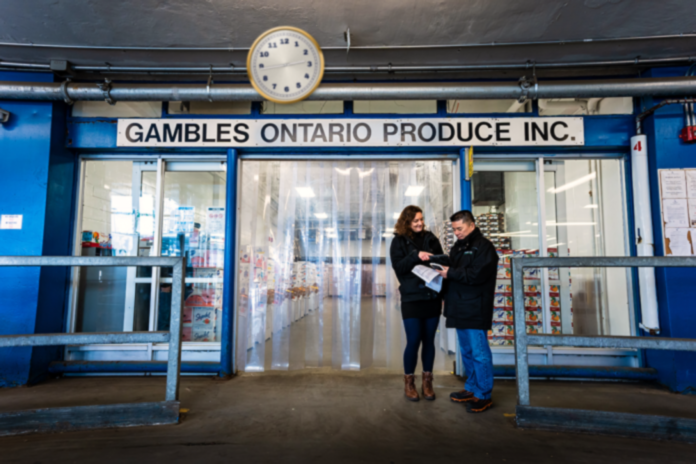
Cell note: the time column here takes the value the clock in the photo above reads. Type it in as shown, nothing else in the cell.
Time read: 2:44
